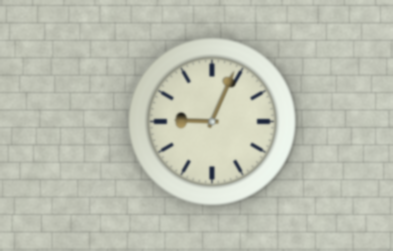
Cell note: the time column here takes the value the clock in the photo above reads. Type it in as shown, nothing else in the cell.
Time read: 9:04
